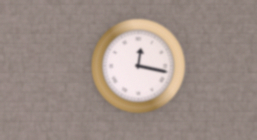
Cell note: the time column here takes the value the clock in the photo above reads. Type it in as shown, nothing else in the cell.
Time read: 12:17
